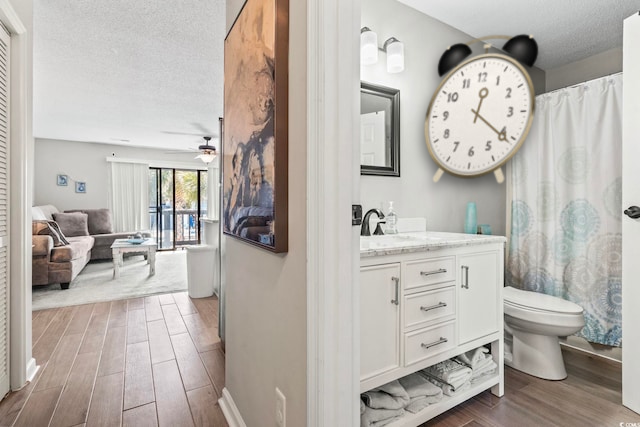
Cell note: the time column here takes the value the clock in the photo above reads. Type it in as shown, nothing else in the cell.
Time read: 12:21
